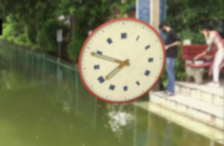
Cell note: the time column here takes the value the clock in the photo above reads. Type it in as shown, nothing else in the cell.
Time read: 7:49
